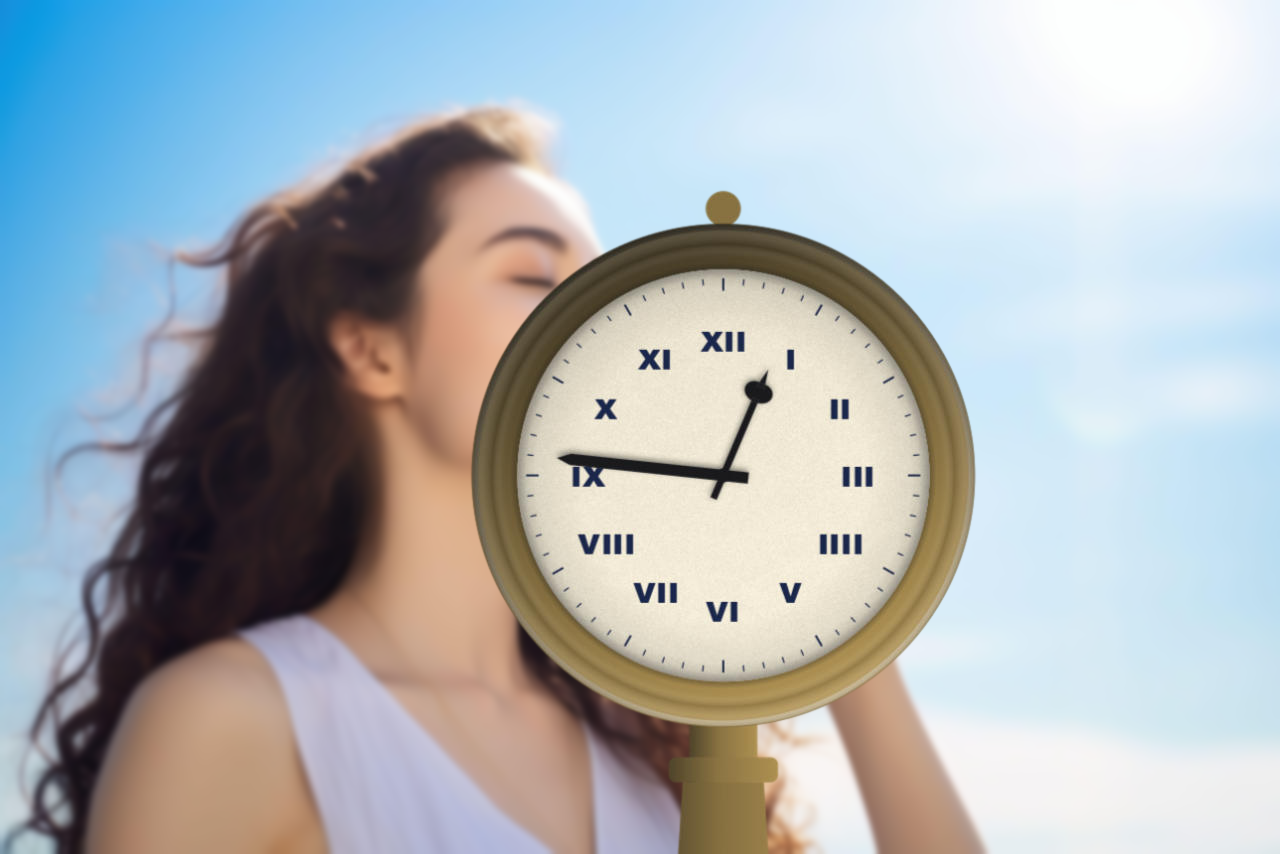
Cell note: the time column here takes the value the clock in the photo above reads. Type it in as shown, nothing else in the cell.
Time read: 12:46
